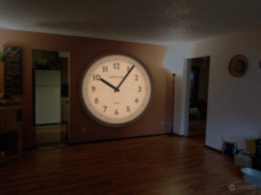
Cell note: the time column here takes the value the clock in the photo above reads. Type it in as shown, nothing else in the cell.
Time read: 10:06
